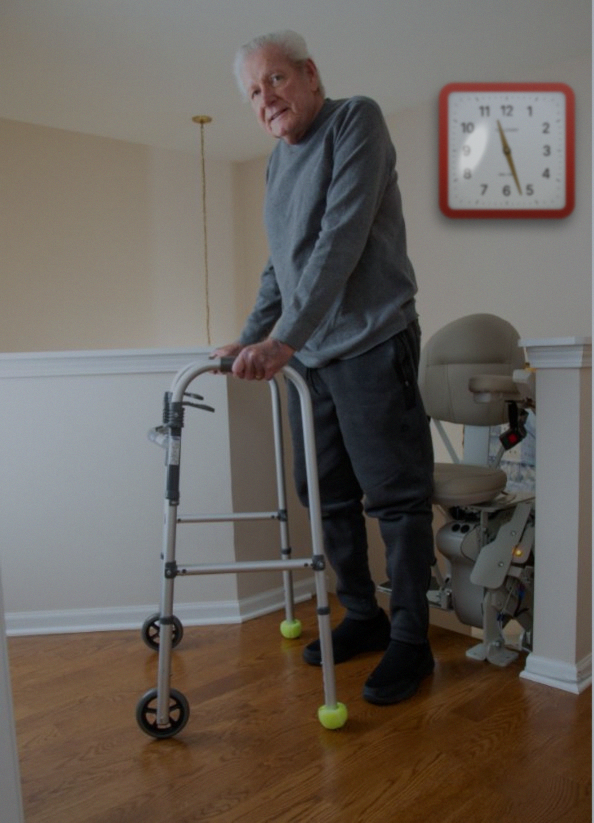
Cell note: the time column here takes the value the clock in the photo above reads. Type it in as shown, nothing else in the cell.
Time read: 11:27
